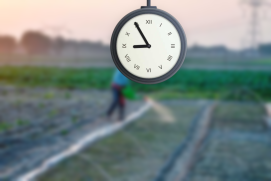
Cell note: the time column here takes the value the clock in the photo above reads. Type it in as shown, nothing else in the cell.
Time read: 8:55
